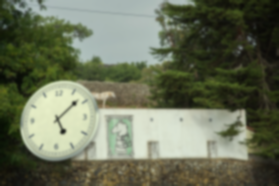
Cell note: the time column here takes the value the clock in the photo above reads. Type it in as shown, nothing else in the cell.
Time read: 5:08
